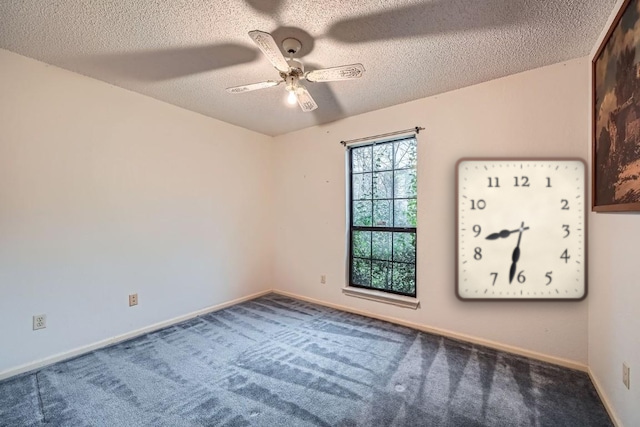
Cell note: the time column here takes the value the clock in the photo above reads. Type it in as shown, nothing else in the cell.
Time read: 8:32
